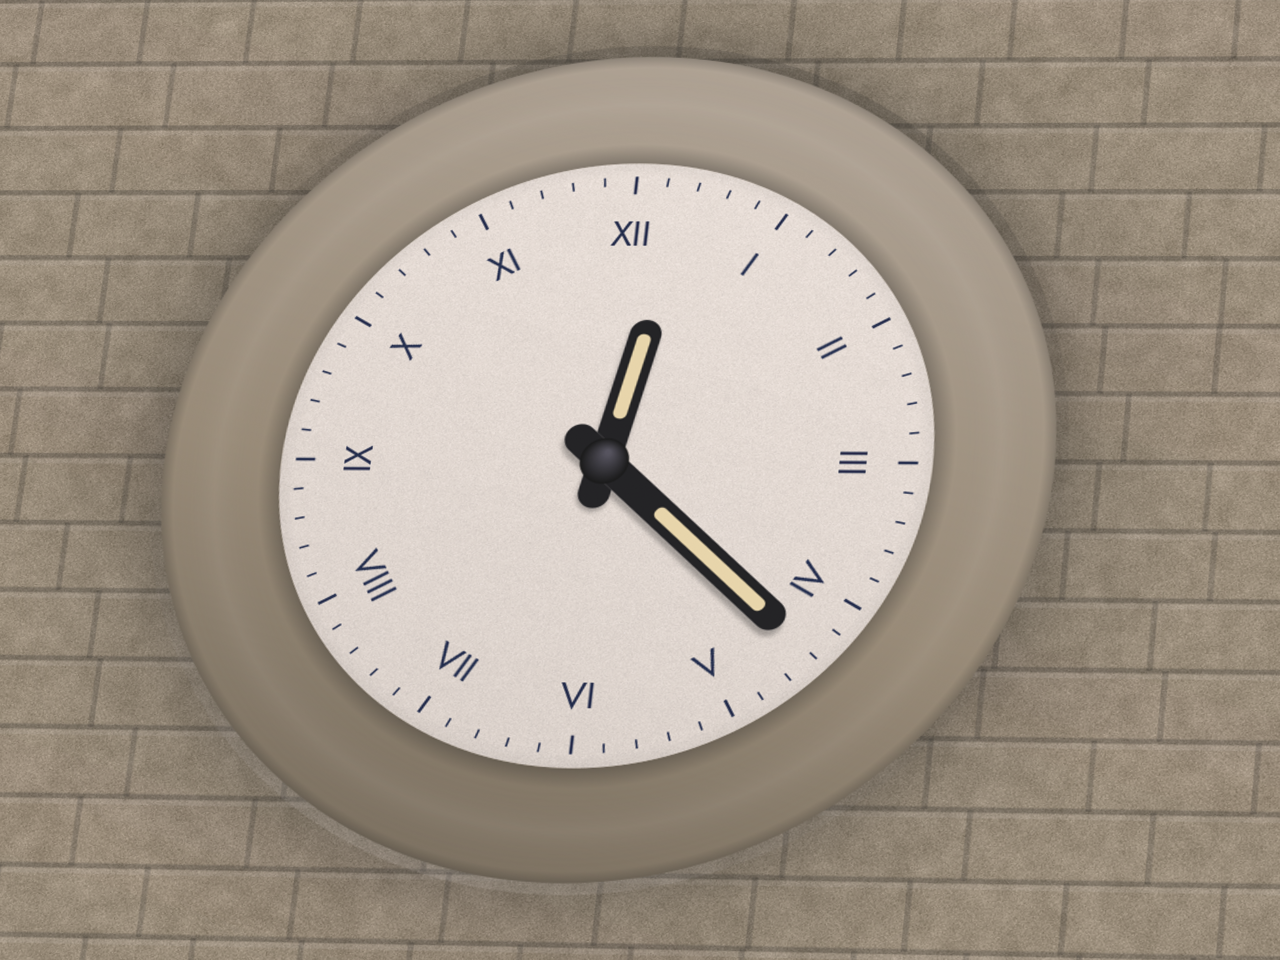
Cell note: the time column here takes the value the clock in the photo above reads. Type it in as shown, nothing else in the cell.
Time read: 12:22
